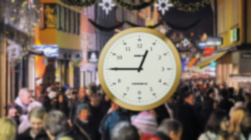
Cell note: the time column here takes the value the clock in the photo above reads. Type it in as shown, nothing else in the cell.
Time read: 12:45
